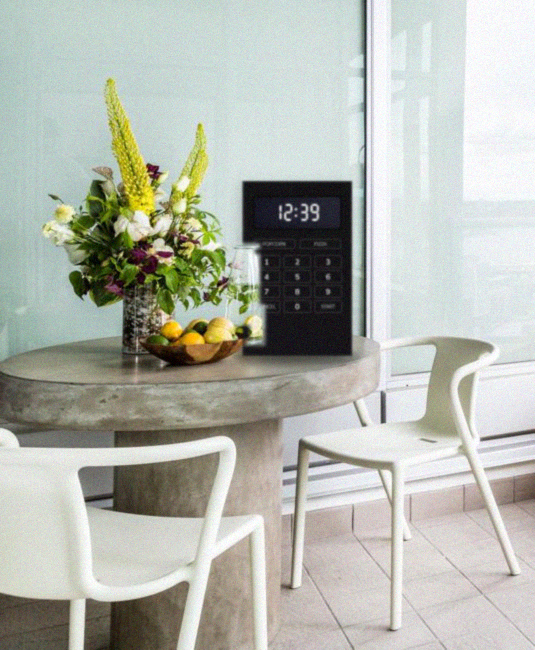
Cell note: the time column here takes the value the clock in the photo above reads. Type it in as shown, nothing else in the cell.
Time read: 12:39
